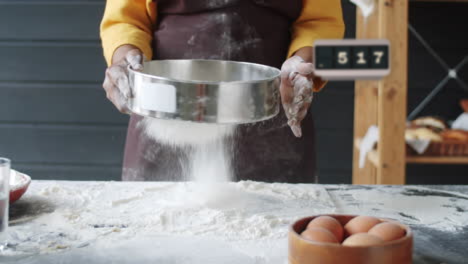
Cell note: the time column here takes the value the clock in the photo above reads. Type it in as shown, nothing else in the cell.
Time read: 5:17
